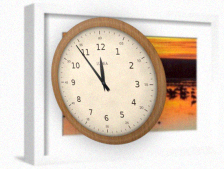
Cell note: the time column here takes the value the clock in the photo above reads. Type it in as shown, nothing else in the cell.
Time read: 11:54
